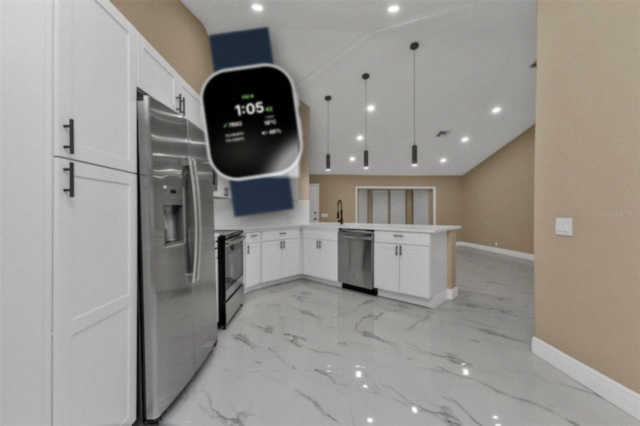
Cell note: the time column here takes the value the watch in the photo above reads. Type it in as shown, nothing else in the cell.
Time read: 1:05
